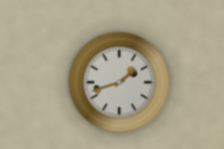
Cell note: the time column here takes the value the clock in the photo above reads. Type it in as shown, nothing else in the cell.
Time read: 1:42
